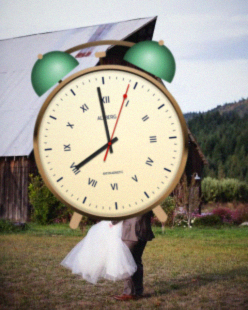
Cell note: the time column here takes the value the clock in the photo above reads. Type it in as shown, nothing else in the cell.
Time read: 7:59:04
